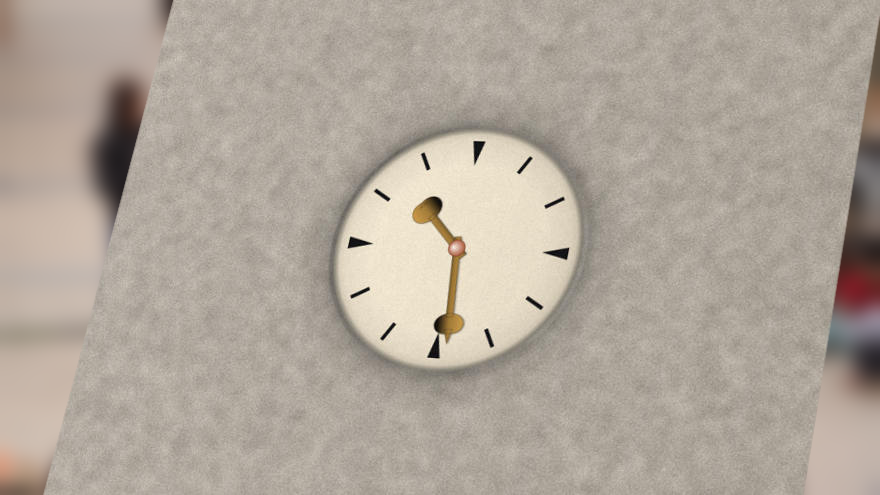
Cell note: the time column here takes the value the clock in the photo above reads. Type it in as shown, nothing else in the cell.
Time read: 10:29
